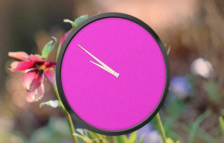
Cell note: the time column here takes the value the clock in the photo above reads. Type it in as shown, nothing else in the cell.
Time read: 9:51
